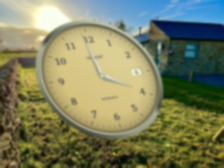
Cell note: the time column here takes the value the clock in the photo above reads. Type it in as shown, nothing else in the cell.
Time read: 3:59
